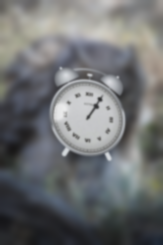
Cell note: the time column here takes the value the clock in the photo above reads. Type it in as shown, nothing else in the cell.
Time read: 1:05
